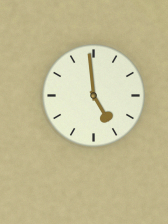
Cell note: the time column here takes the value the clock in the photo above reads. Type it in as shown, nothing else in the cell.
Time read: 4:59
